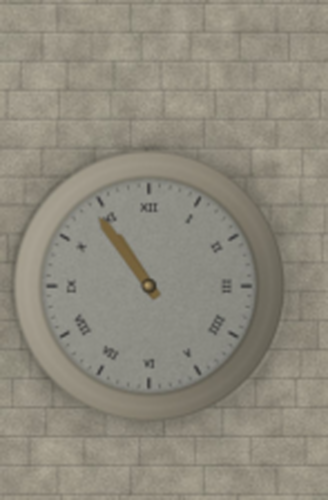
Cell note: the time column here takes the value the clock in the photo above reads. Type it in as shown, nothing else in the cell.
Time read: 10:54
